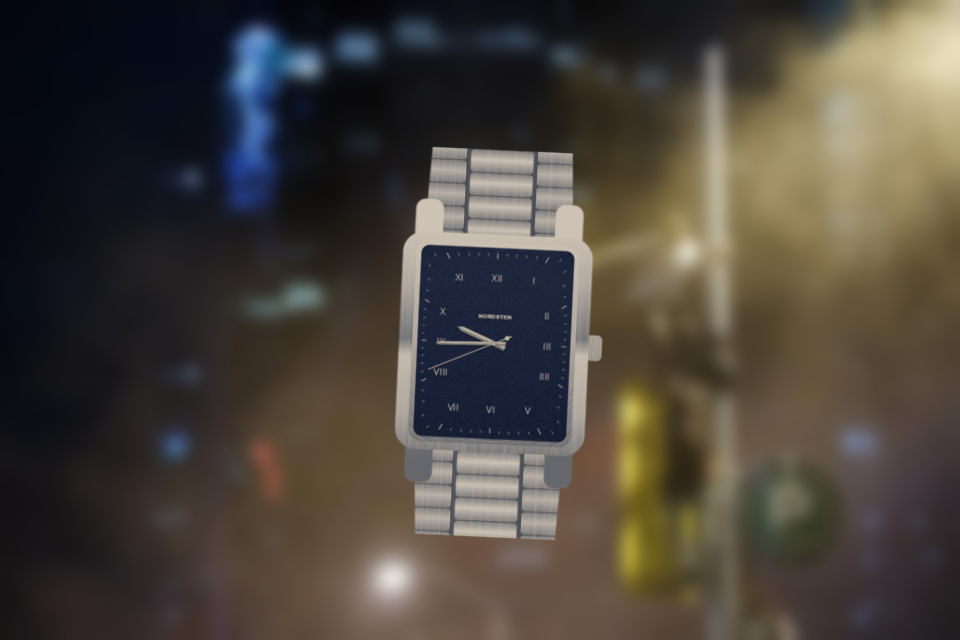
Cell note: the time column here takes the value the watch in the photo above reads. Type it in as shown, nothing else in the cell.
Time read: 9:44:41
